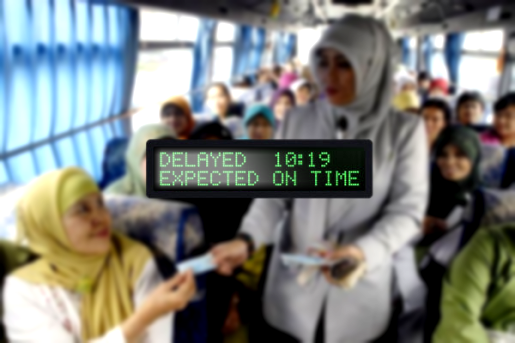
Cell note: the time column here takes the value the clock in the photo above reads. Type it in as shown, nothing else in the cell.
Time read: 10:19
